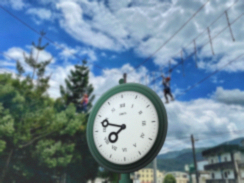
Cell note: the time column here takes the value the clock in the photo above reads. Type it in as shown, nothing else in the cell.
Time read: 7:48
